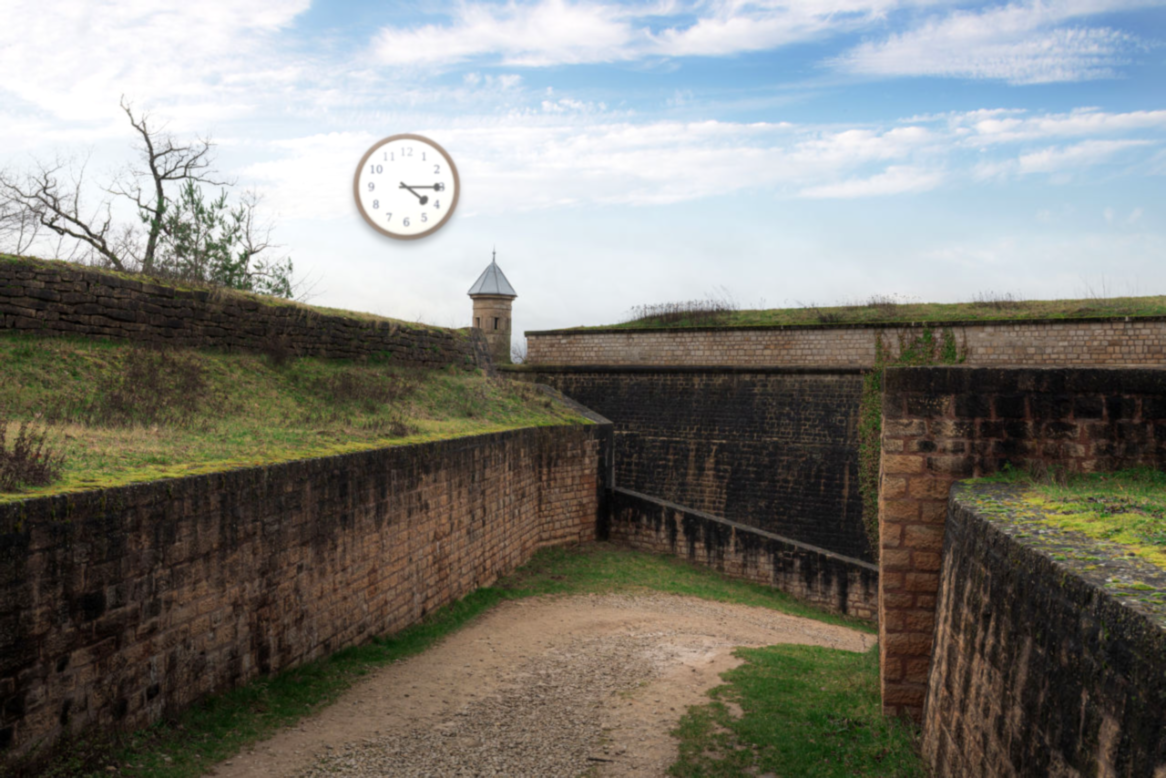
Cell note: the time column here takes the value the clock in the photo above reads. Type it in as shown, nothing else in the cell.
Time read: 4:15
